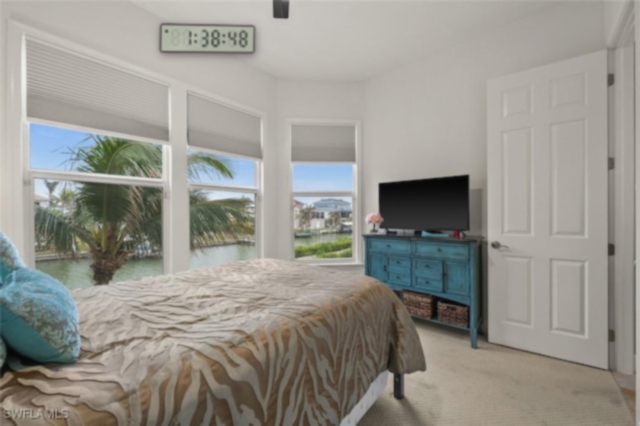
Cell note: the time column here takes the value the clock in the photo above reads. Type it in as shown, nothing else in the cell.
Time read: 1:38:48
